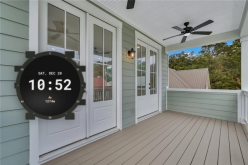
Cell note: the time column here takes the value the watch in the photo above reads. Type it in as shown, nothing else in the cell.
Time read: 10:52
